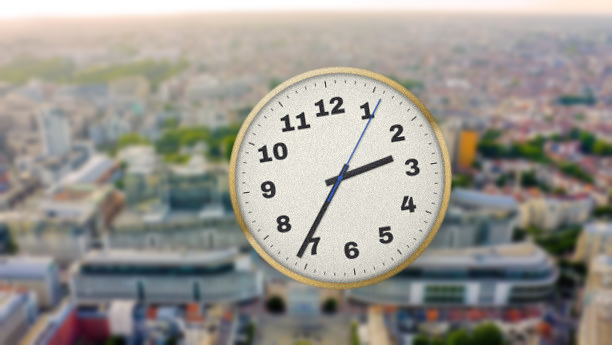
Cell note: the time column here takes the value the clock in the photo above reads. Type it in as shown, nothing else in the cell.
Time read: 2:36:06
